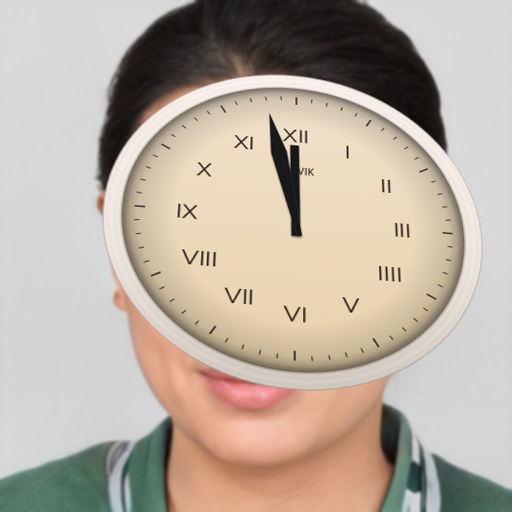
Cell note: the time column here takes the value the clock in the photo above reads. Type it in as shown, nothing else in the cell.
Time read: 11:58
